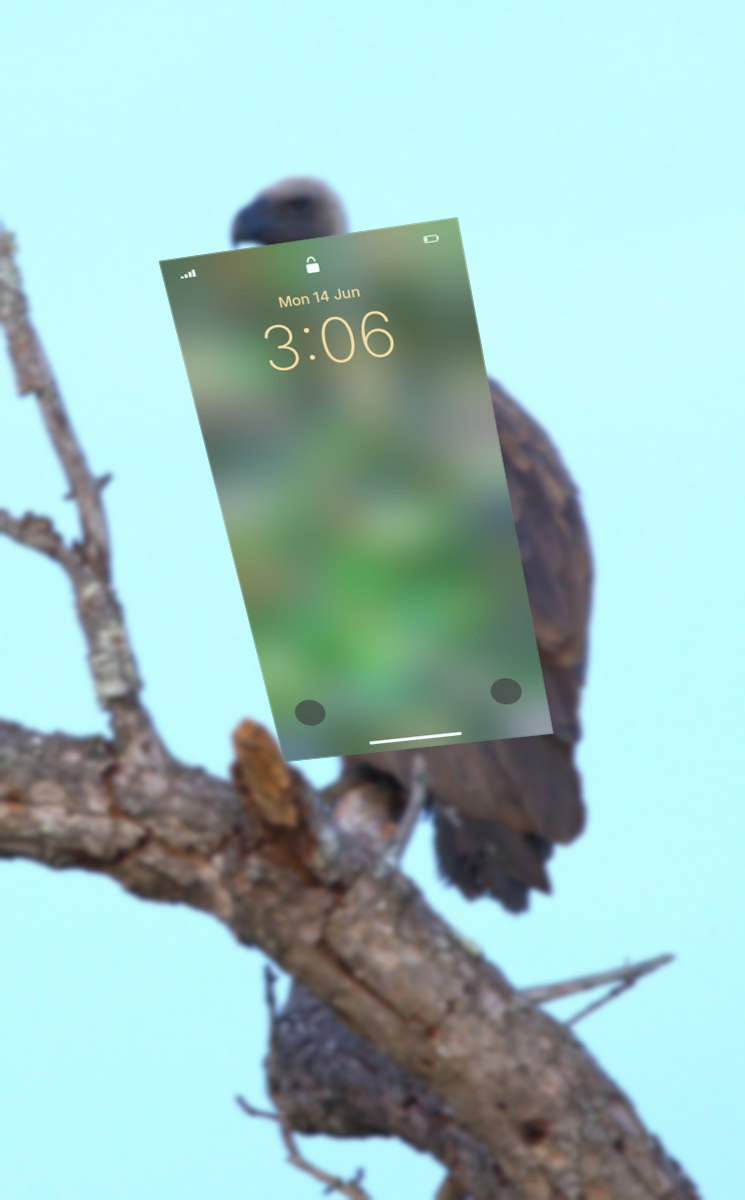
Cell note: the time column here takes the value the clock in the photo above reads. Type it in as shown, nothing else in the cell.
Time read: 3:06
